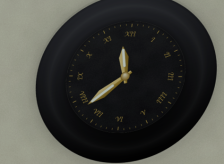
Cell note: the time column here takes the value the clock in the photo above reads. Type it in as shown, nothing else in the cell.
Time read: 11:38
